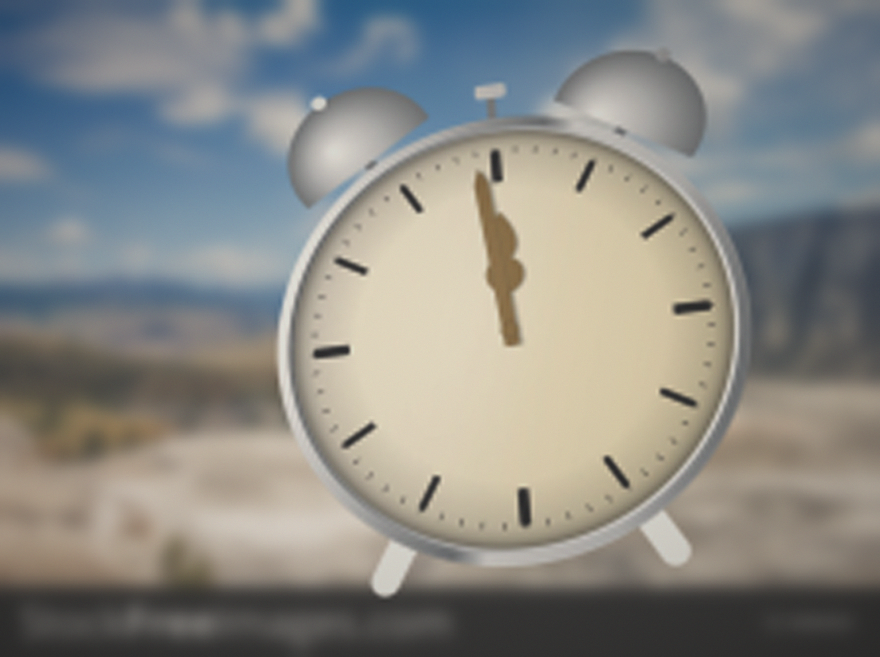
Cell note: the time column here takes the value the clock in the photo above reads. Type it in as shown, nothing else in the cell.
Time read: 11:59
